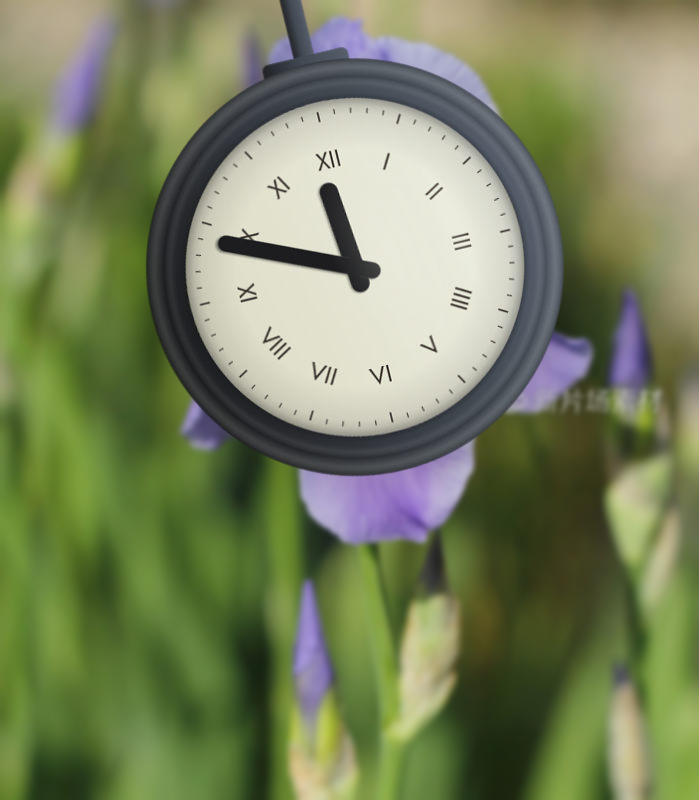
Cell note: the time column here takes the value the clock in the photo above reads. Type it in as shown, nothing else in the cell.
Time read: 11:49
